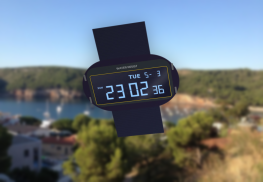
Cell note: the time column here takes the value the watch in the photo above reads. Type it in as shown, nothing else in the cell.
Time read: 23:02:36
